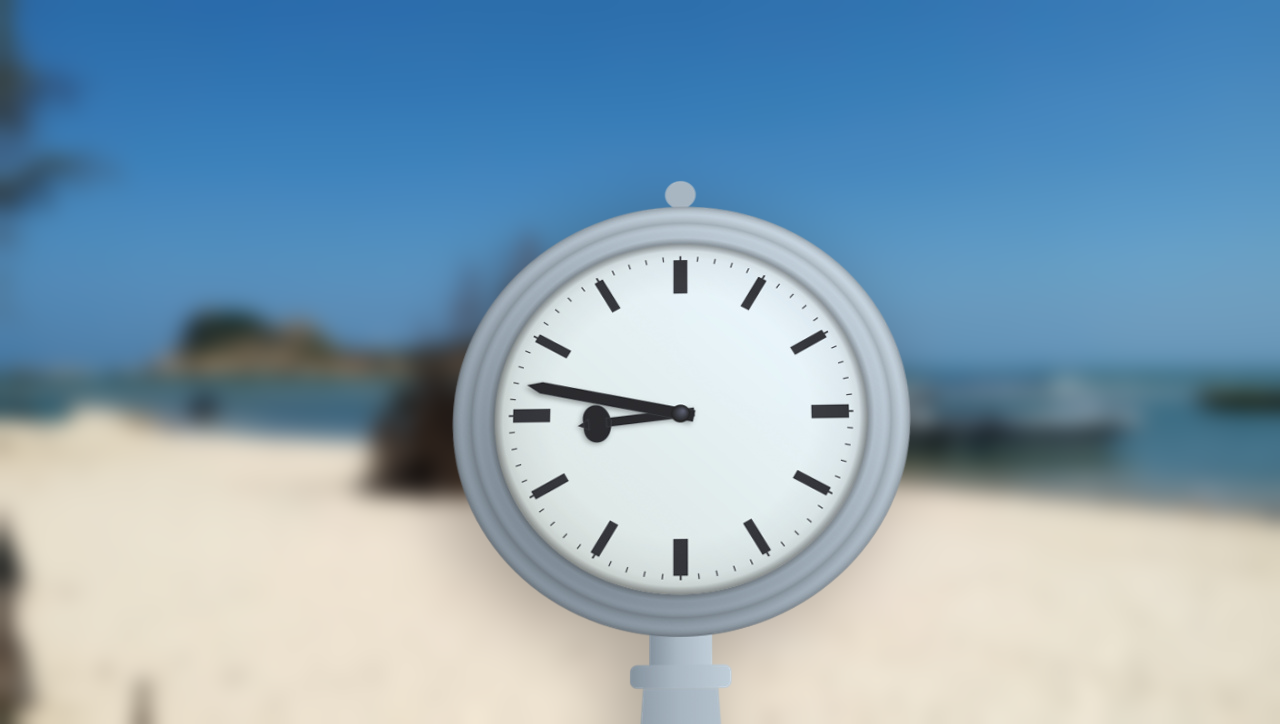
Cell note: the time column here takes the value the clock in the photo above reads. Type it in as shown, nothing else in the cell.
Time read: 8:47
